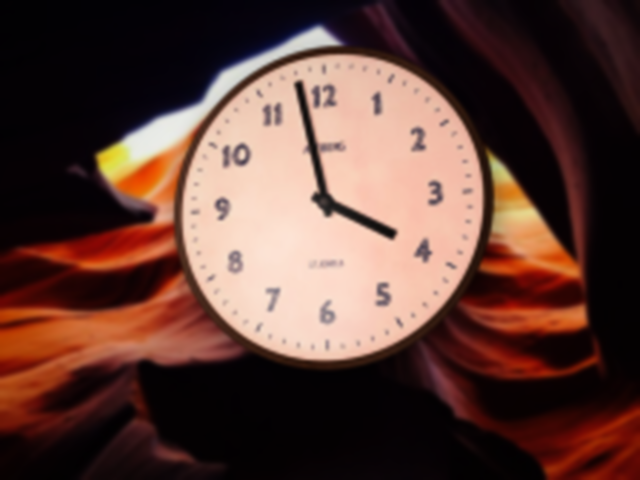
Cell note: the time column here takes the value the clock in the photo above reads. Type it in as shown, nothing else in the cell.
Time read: 3:58
